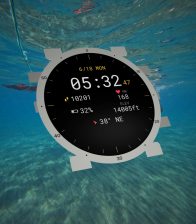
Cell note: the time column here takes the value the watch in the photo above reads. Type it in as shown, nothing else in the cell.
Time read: 5:32:47
